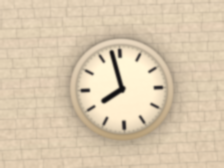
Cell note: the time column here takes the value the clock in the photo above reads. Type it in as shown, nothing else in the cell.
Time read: 7:58
